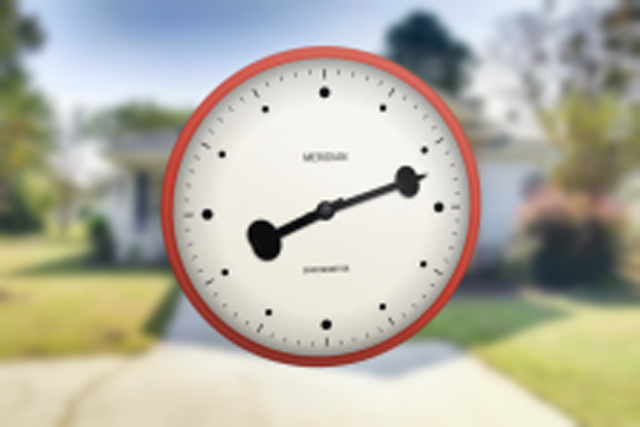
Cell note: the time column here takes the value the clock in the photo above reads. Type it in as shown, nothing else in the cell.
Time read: 8:12
